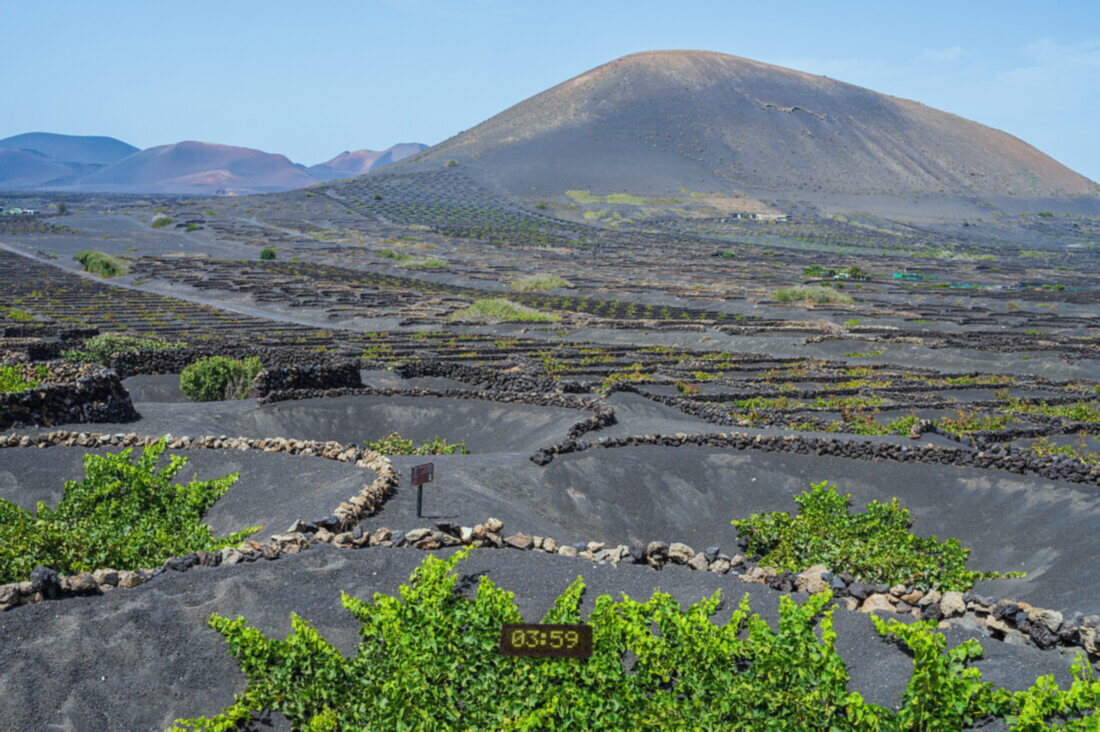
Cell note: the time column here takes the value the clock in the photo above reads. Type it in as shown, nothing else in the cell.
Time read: 3:59
